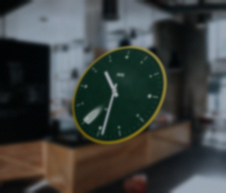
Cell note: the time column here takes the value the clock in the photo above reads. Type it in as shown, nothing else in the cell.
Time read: 10:29
